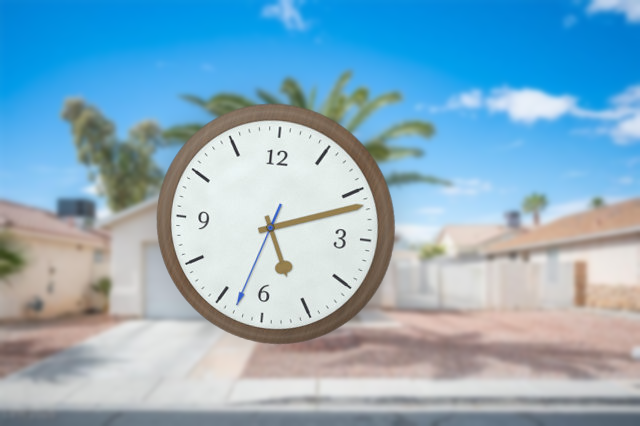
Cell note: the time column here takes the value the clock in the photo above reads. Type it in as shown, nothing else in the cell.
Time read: 5:11:33
